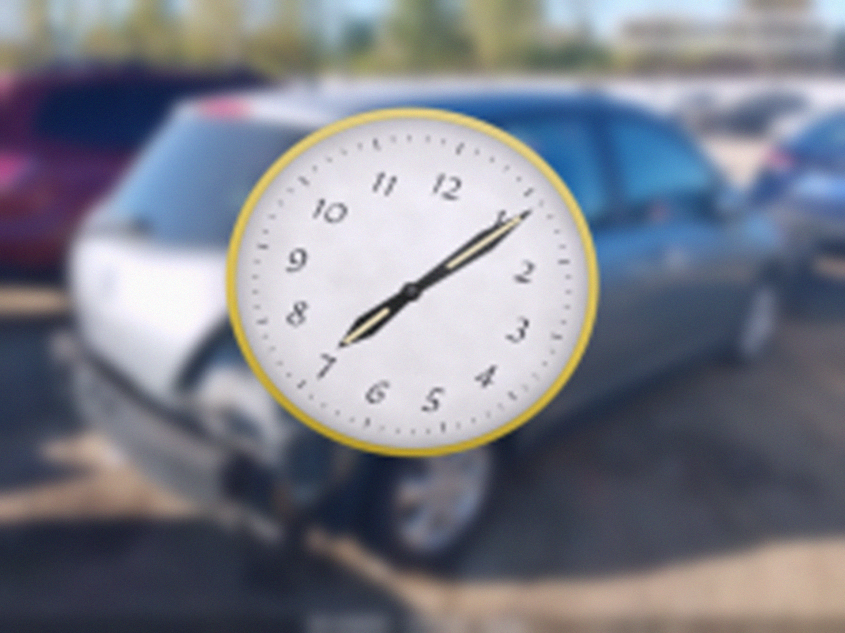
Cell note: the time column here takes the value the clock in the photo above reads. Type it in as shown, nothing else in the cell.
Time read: 7:06
